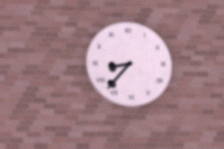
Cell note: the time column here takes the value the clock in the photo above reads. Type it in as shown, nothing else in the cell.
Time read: 8:37
